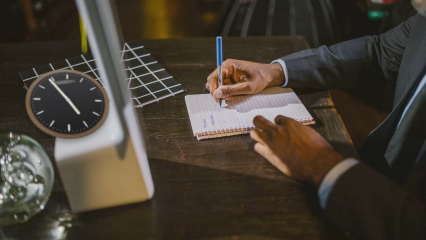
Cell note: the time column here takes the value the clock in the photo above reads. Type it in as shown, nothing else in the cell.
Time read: 4:54
